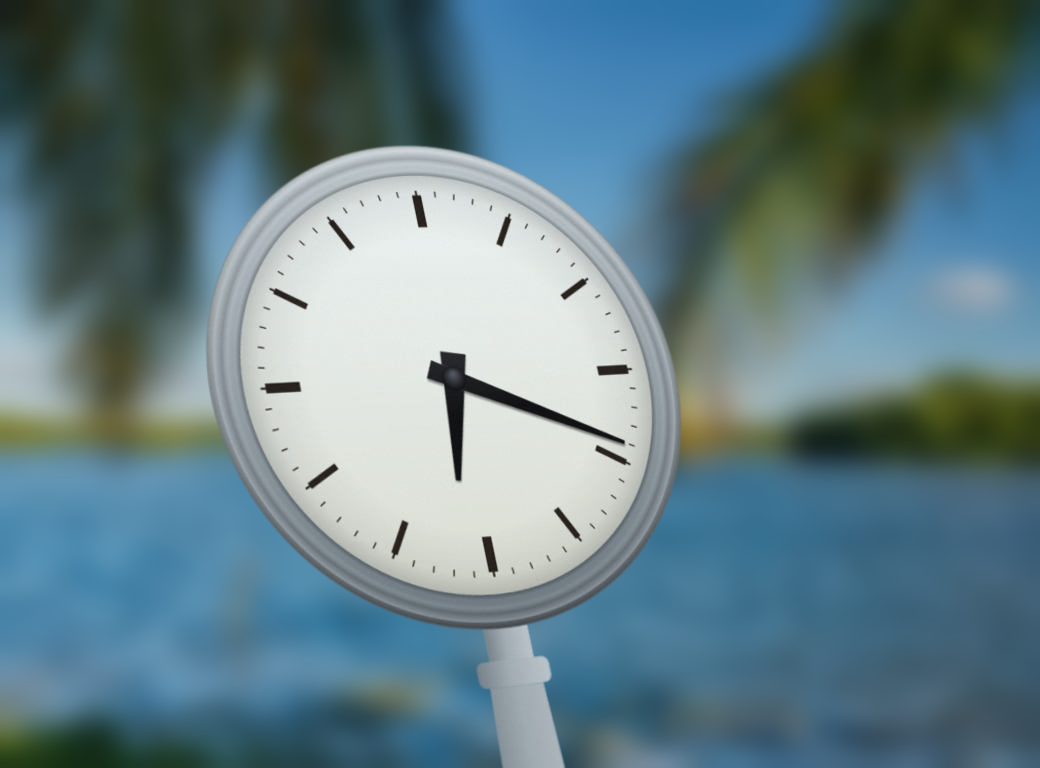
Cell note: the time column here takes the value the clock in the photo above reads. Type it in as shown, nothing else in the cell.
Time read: 6:19
